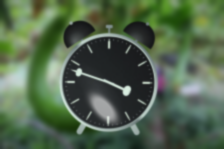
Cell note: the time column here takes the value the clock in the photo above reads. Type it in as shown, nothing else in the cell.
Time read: 3:48
